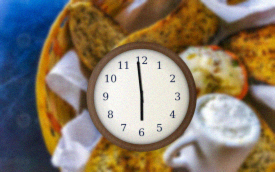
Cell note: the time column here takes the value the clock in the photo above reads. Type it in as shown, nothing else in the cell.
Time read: 5:59
